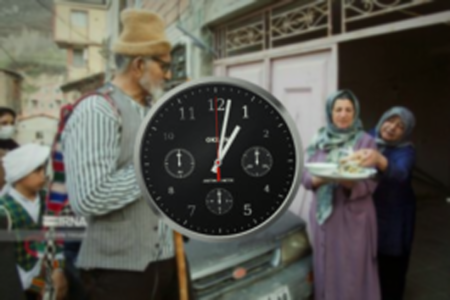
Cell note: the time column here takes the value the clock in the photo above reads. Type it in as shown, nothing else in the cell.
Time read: 1:02
